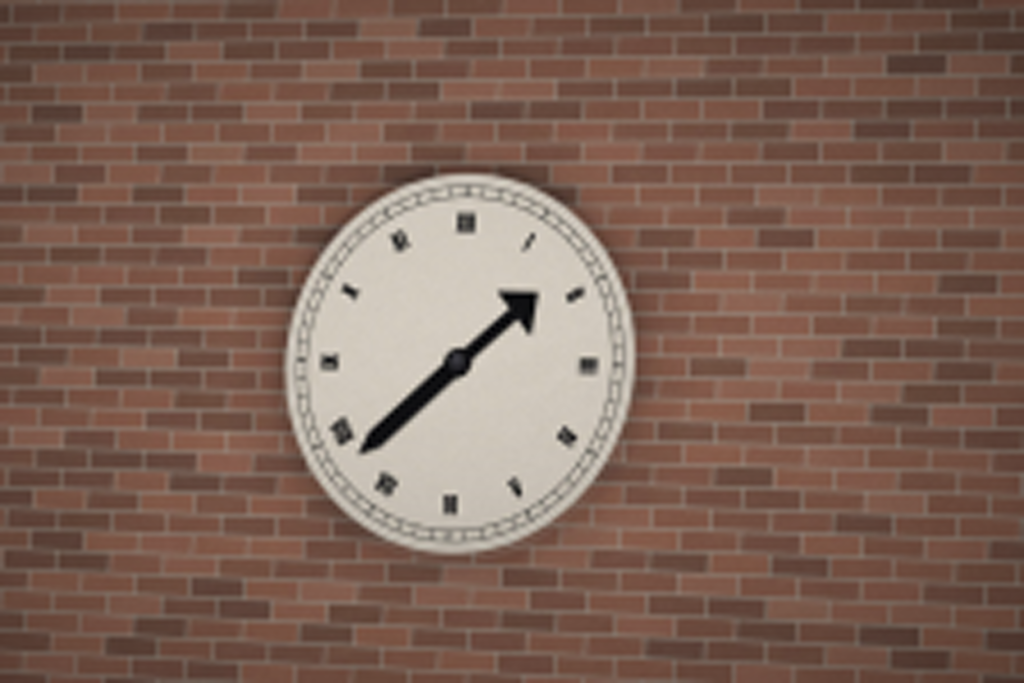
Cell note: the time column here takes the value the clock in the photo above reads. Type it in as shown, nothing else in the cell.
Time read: 1:38
